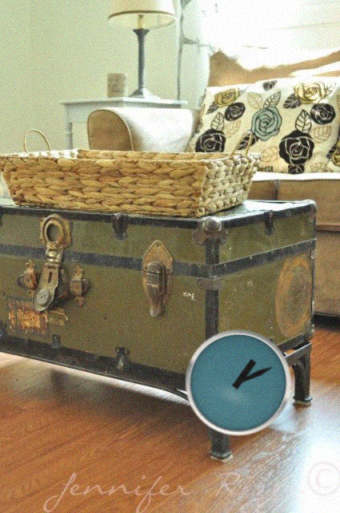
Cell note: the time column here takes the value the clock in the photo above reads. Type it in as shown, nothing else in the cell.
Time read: 1:11
